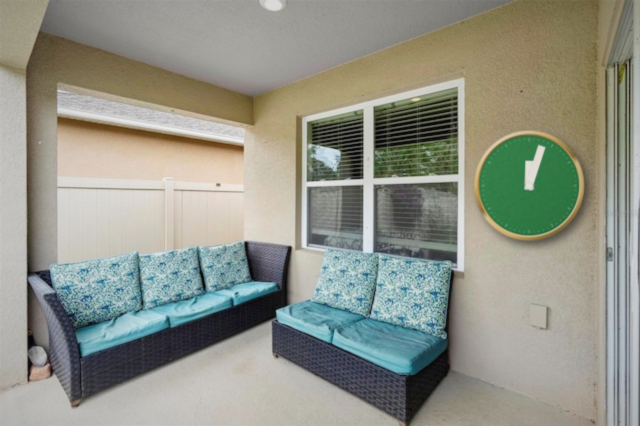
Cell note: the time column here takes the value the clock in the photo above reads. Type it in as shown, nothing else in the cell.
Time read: 12:03
